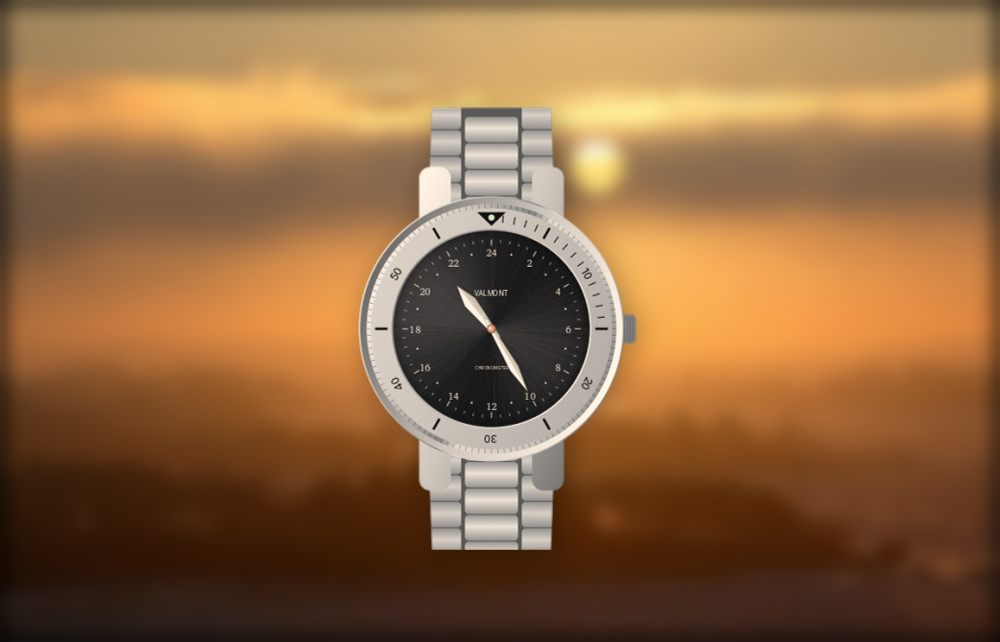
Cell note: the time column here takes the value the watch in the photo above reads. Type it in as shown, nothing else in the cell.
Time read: 21:25
